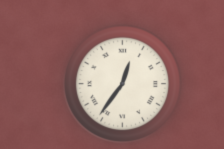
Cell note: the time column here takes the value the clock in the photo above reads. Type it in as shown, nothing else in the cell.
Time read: 12:36
